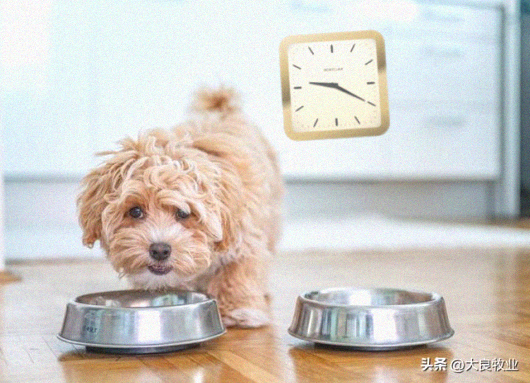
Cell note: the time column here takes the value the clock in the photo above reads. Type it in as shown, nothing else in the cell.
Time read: 9:20
